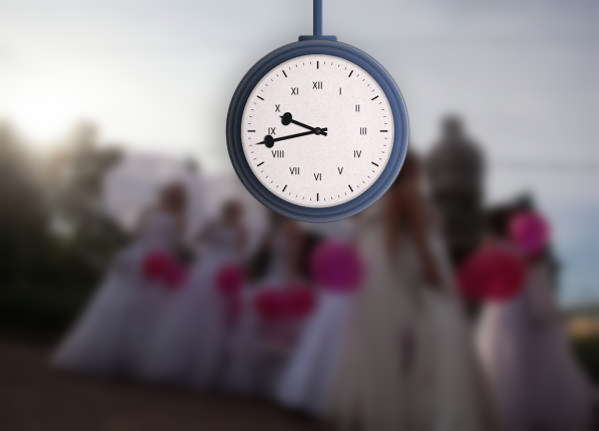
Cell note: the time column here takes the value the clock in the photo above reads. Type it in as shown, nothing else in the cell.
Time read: 9:43
